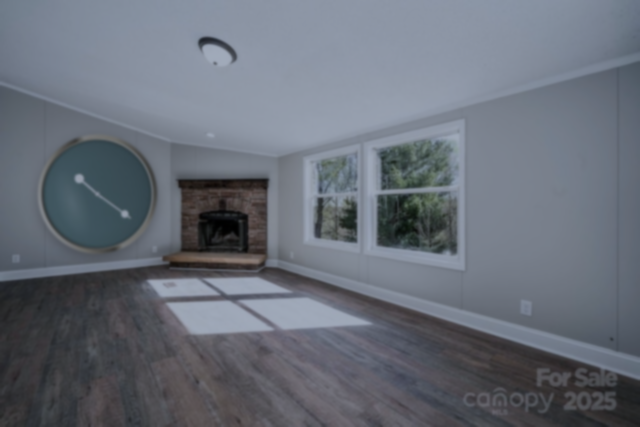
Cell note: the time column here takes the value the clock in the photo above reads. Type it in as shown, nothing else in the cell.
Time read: 10:21
